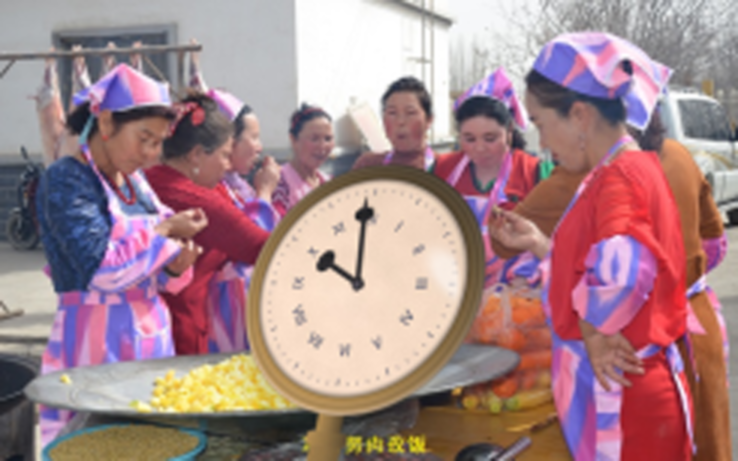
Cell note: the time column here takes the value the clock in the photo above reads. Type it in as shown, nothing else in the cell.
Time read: 9:59
